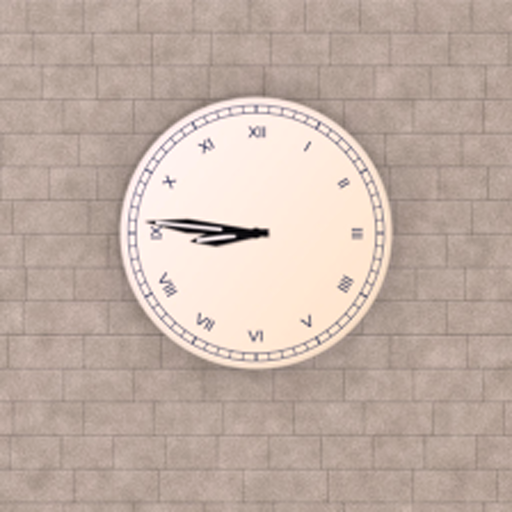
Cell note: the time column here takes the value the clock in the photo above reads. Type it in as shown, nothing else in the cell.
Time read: 8:46
